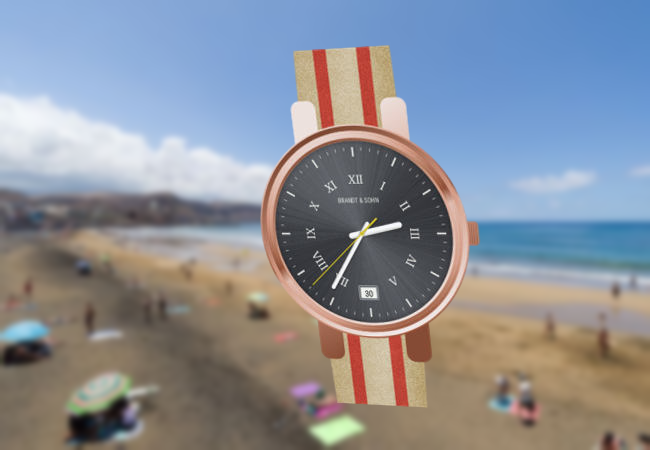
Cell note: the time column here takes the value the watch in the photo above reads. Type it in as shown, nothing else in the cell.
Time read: 2:35:38
